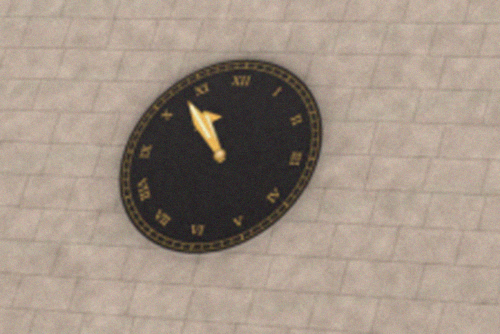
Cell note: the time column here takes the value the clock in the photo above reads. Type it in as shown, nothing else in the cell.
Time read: 10:53
